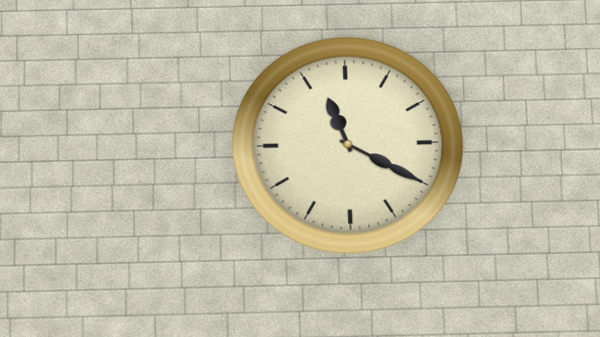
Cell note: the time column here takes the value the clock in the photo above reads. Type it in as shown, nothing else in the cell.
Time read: 11:20
